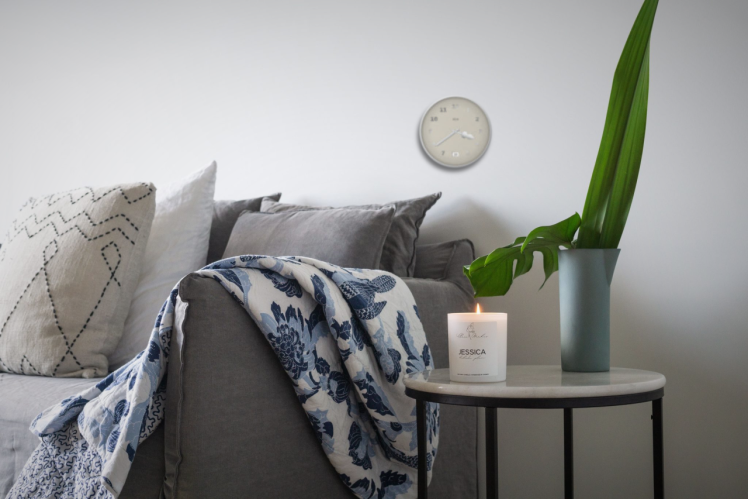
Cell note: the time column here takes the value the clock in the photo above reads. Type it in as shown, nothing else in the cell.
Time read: 3:39
